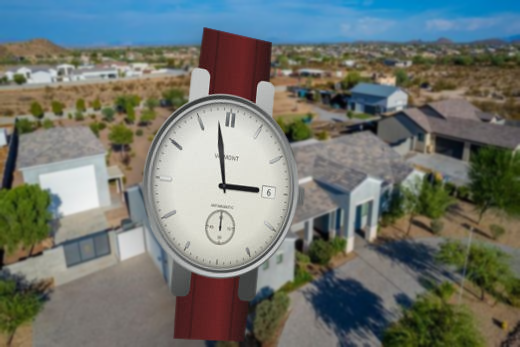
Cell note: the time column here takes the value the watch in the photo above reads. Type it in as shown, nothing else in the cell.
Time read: 2:58
